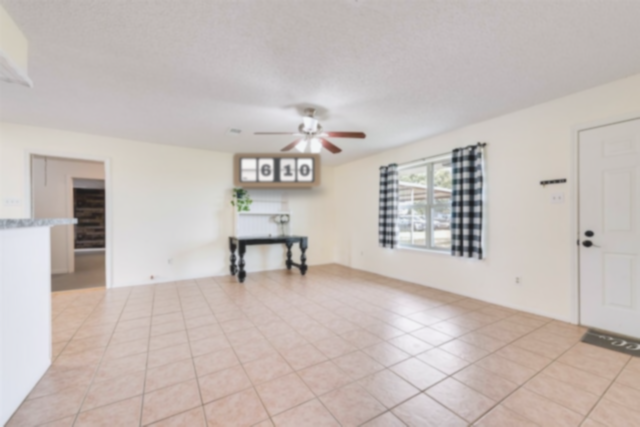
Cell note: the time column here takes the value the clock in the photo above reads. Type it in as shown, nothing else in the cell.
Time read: 6:10
